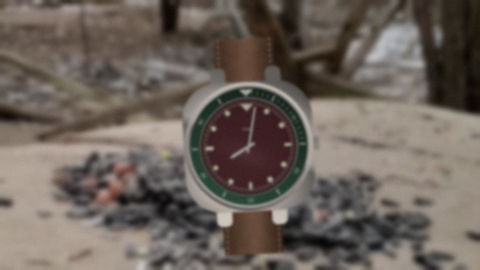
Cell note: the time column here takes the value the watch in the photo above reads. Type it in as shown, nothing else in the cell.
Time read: 8:02
